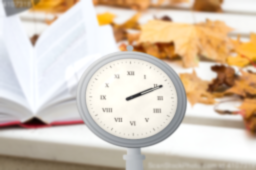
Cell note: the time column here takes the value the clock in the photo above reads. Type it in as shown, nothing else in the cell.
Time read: 2:11
